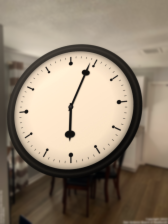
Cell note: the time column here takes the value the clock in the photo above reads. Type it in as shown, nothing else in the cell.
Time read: 6:04
